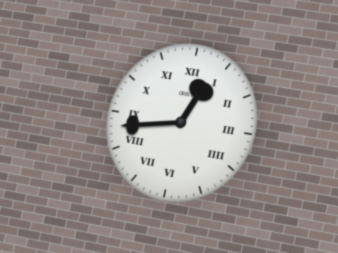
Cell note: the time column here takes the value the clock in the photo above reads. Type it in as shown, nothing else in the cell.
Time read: 12:43
